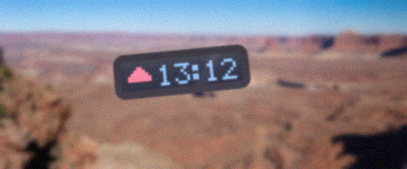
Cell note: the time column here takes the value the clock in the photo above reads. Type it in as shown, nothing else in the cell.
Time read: 13:12
